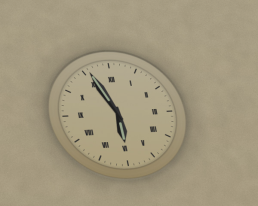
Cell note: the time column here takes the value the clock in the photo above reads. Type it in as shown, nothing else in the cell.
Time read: 5:56
